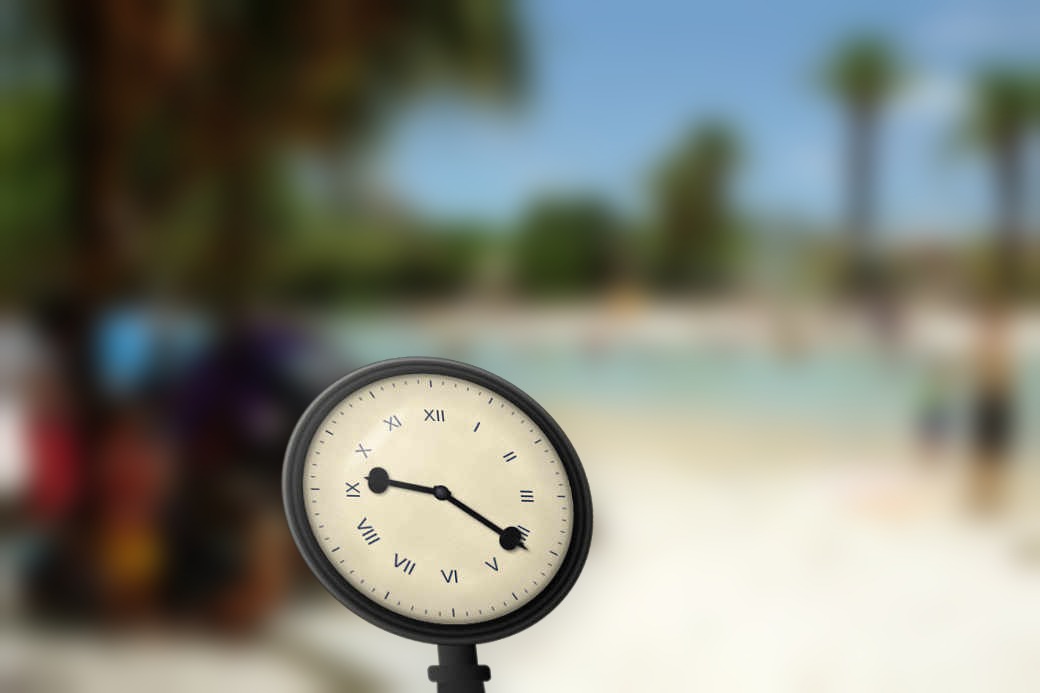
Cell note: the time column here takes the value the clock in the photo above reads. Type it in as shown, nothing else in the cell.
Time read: 9:21
